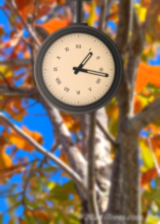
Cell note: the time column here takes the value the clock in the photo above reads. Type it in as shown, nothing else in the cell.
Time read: 1:17
